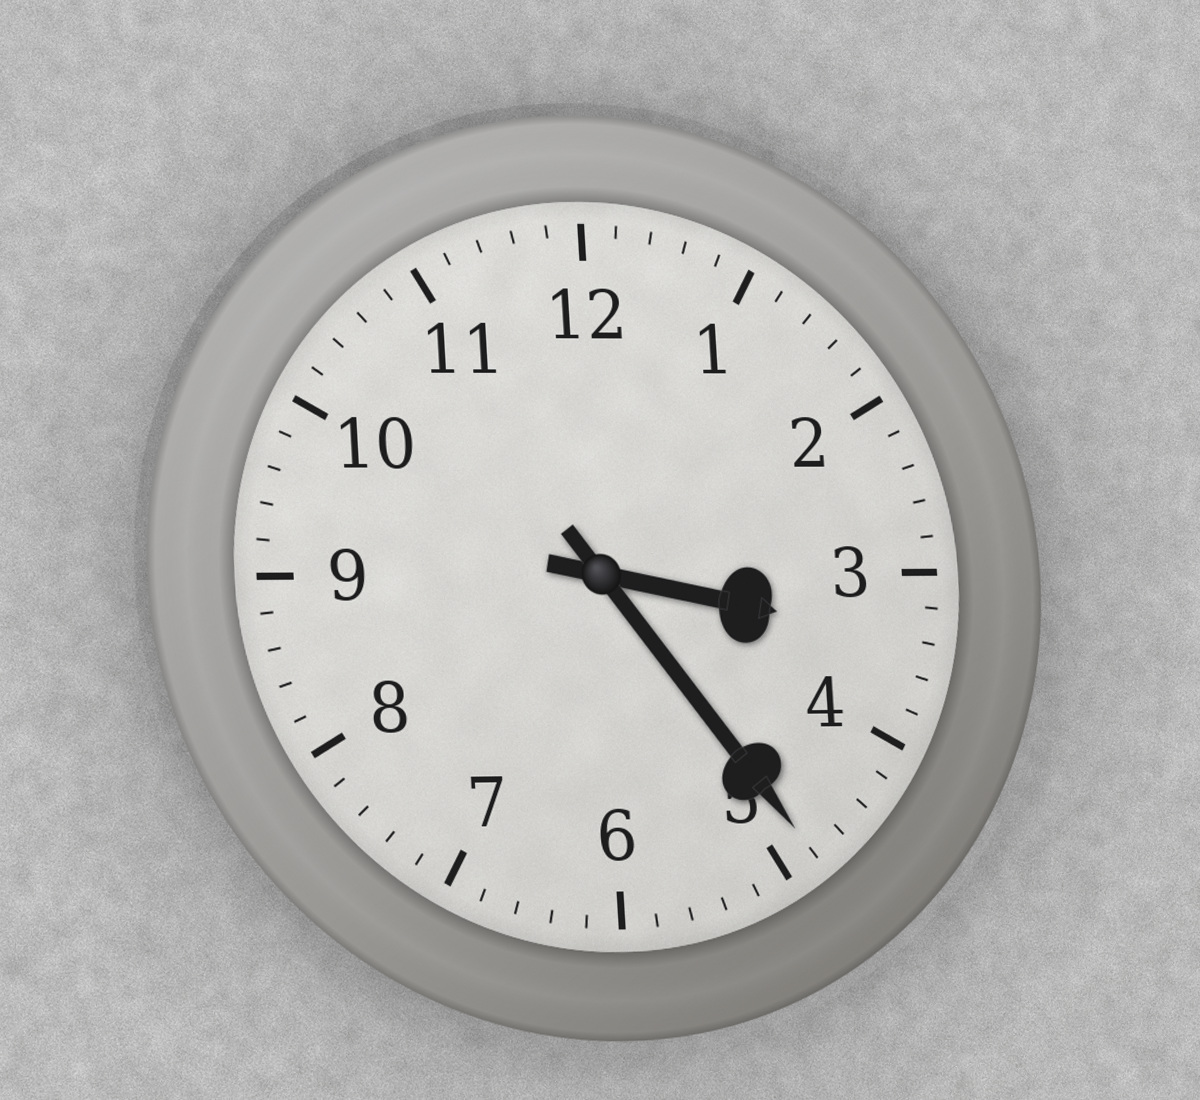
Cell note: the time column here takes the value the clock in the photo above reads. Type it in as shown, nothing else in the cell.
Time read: 3:24
